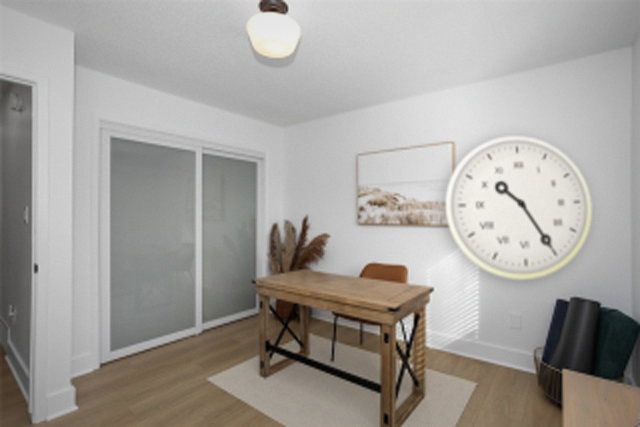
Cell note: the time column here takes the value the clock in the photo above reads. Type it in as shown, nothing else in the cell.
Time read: 10:25
